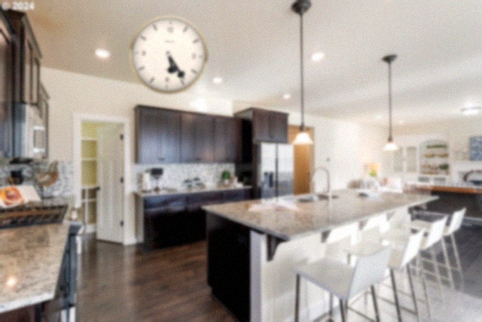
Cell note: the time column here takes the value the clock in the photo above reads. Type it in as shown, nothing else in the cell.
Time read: 5:24
